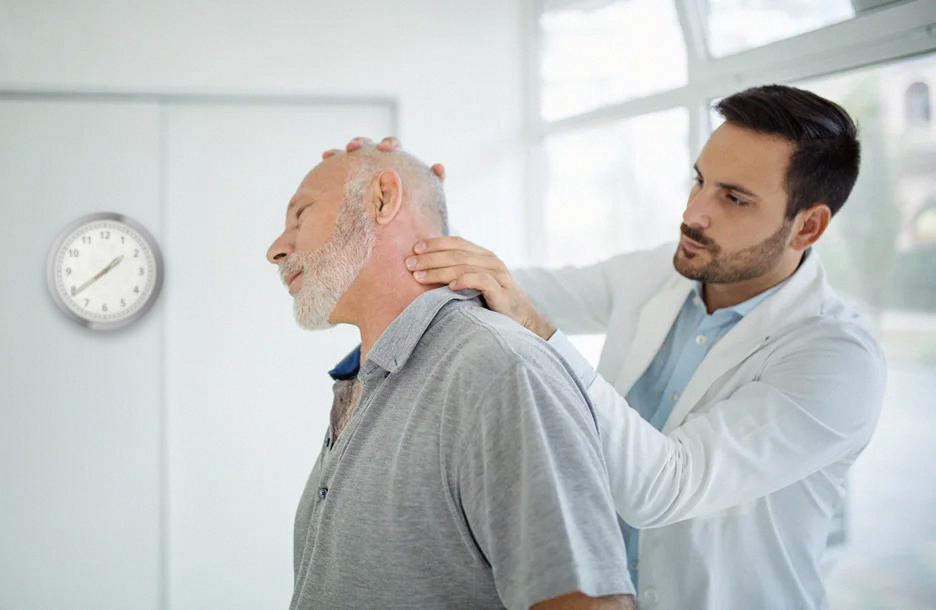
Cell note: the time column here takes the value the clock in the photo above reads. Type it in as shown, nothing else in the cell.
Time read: 1:39
